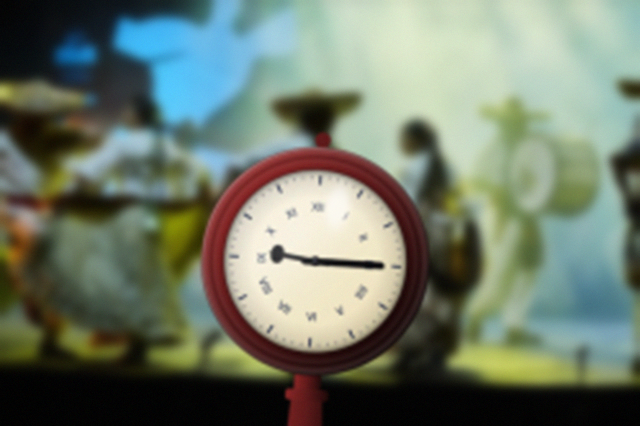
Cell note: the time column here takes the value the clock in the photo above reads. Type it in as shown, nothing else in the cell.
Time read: 9:15
